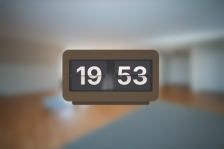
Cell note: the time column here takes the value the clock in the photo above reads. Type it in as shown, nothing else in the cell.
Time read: 19:53
